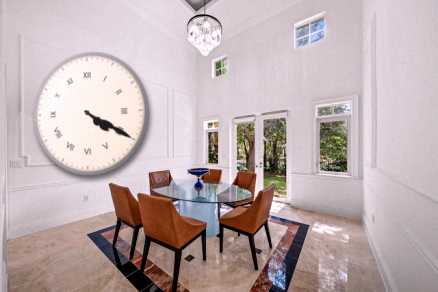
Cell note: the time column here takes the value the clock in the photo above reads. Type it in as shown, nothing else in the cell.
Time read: 4:20
